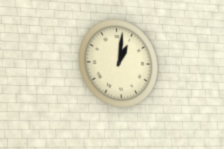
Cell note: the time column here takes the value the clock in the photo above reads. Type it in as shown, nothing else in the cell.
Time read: 1:02
